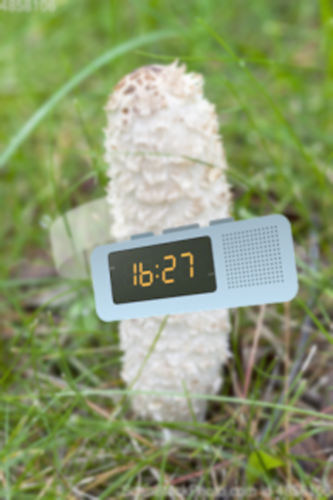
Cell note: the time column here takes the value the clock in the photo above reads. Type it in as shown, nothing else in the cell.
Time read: 16:27
